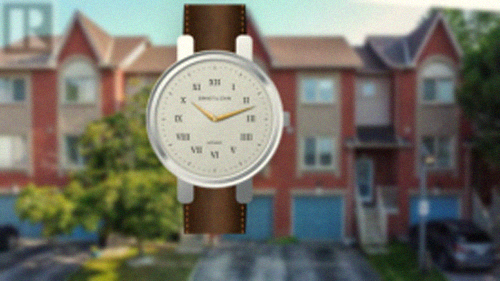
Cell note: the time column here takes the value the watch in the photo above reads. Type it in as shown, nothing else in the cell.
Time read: 10:12
